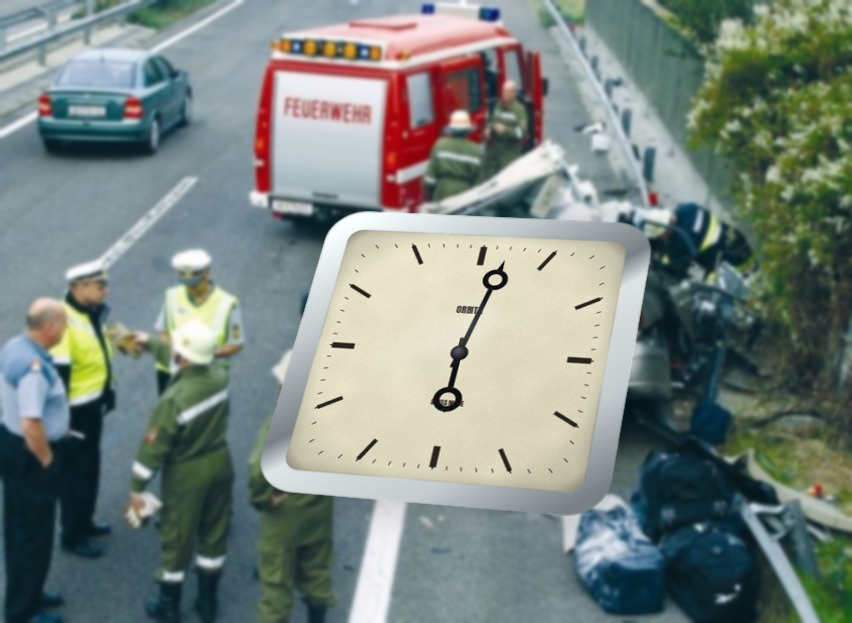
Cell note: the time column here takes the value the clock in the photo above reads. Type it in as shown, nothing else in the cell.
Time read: 6:02
